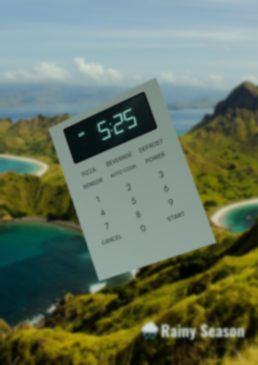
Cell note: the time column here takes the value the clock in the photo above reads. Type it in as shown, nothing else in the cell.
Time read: 5:25
